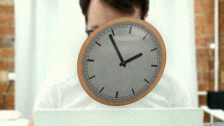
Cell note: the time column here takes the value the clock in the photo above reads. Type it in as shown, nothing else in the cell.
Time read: 1:54
